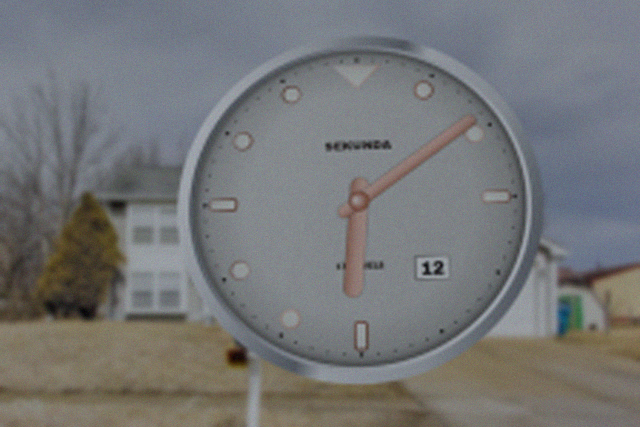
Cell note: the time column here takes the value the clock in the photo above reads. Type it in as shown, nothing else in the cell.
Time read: 6:09
